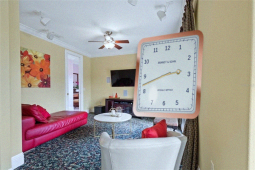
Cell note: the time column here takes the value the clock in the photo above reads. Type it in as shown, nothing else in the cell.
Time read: 2:42
